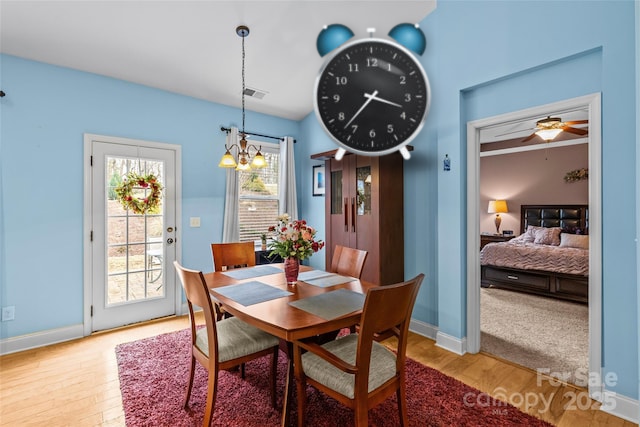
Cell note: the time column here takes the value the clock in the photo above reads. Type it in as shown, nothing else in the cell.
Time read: 3:37
